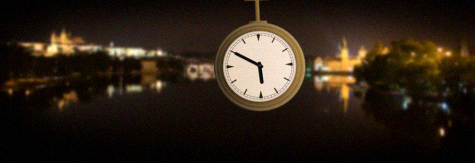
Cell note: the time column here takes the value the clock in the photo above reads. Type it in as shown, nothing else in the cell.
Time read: 5:50
